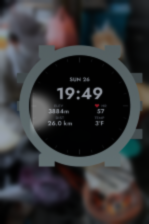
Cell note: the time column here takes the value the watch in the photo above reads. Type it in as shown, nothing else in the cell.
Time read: 19:49
